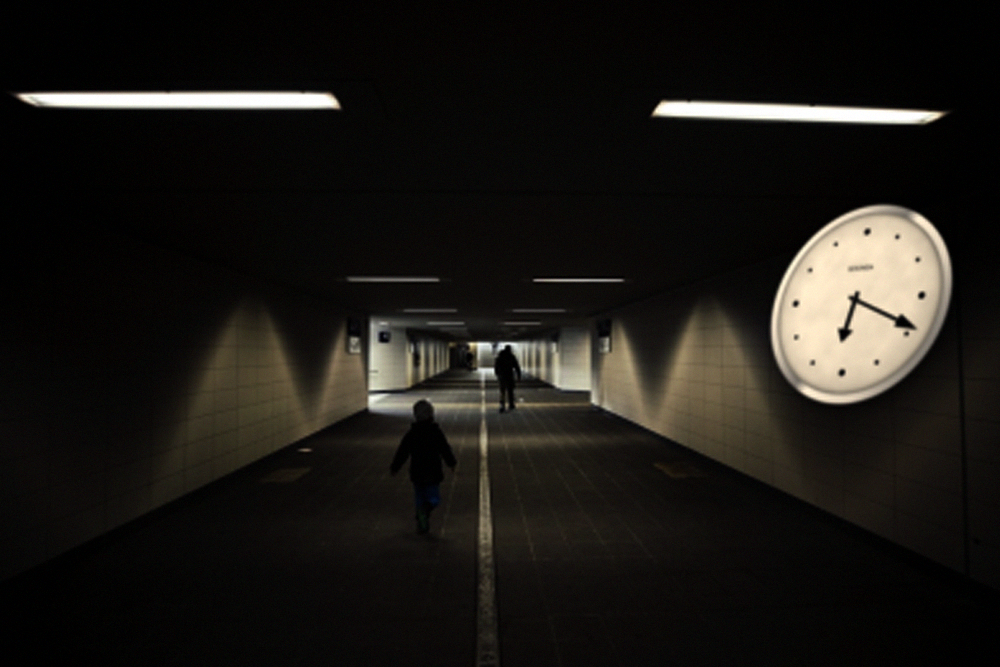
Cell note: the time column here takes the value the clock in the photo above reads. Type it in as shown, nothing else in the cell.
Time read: 6:19
